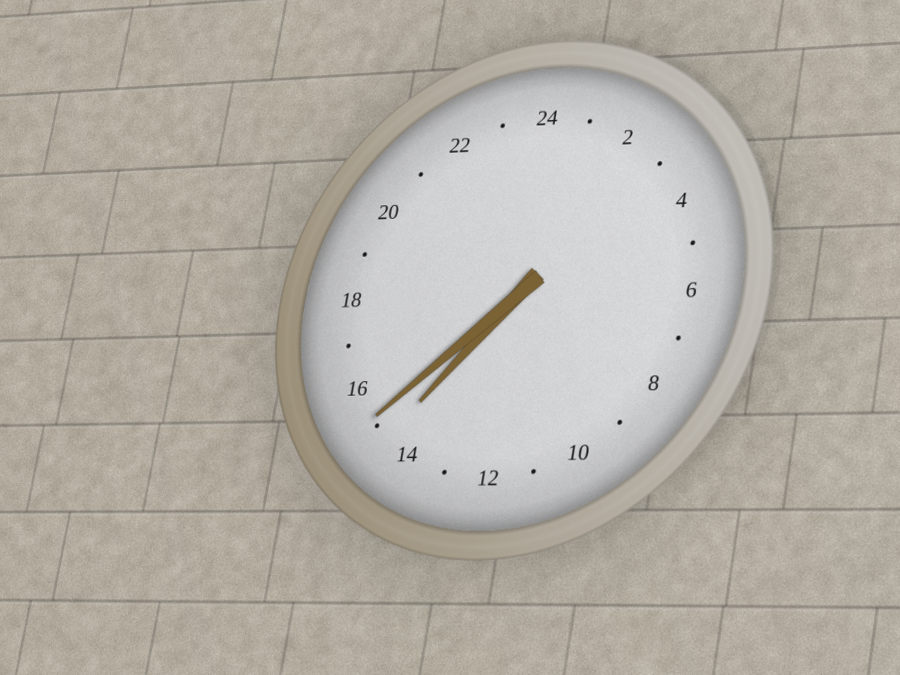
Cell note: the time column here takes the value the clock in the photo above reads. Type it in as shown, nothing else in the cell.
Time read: 14:38
